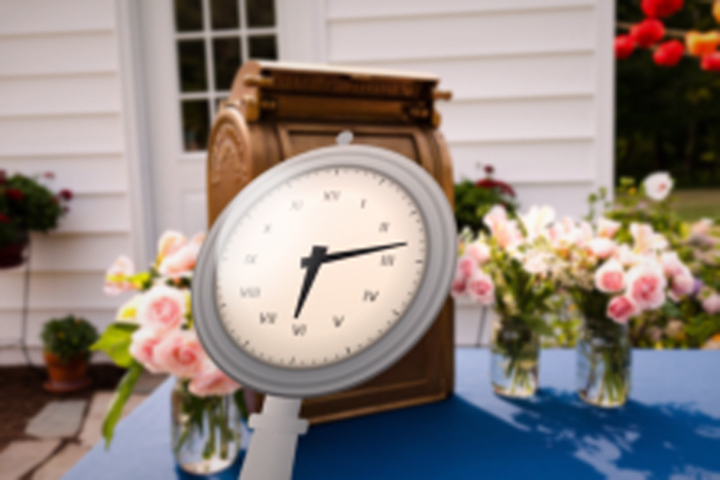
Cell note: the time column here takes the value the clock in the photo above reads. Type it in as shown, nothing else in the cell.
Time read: 6:13
